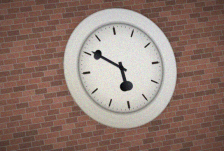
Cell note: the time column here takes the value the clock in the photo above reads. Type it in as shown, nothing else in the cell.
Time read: 5:51
